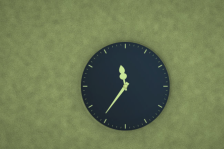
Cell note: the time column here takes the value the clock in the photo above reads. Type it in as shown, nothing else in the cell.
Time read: 11:36
